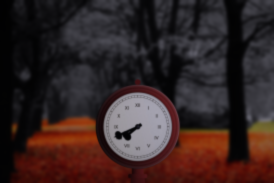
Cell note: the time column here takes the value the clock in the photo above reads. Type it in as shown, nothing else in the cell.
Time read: 7:41
